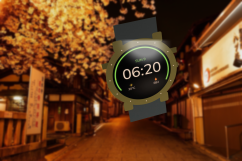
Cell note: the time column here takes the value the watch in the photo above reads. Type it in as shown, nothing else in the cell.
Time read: 6:20
